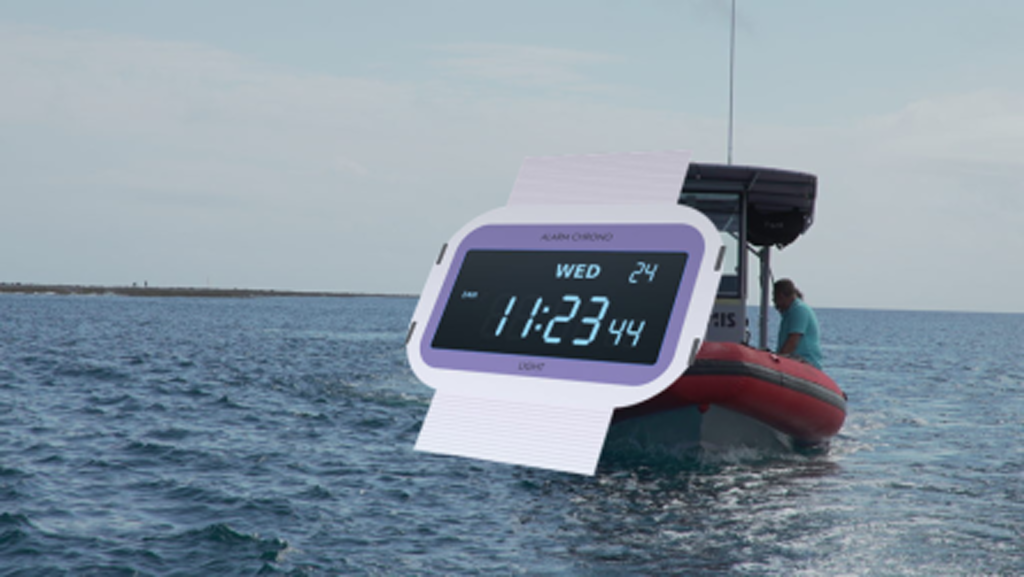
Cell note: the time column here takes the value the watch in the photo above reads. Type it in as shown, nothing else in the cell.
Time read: 11:23:44
